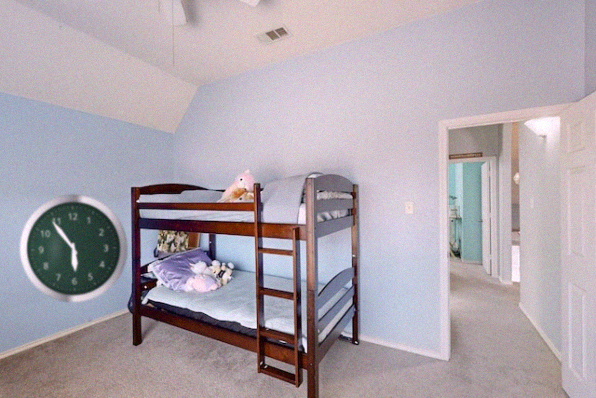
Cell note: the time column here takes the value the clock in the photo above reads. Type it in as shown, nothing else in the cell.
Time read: 5:54
